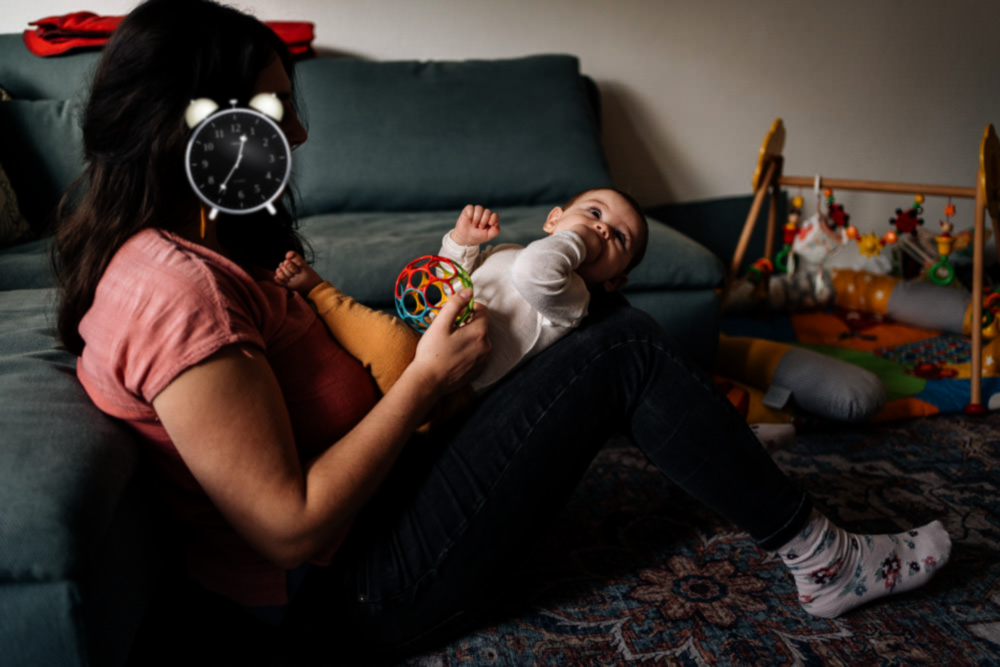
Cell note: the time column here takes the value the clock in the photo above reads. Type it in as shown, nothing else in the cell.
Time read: 12:36
